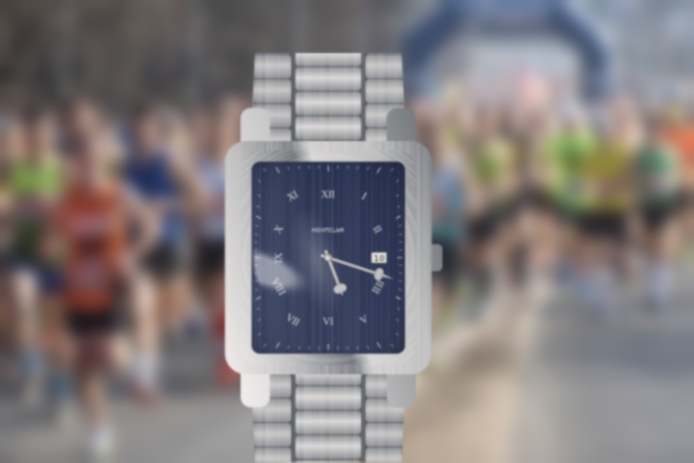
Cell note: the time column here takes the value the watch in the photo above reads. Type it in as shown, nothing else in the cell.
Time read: 5:18
